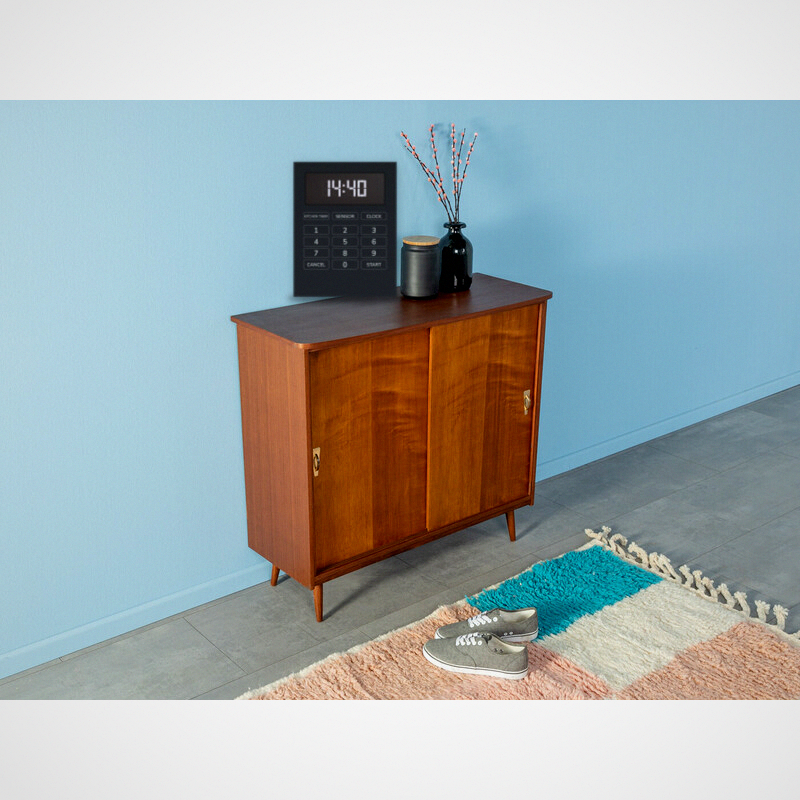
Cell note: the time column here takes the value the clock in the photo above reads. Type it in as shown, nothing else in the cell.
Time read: 14:40
